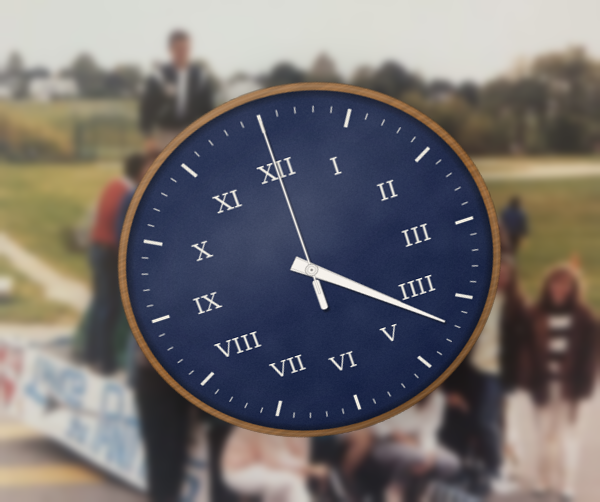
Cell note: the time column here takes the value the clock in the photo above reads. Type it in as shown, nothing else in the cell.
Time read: 4:22:00
